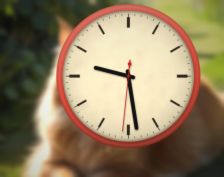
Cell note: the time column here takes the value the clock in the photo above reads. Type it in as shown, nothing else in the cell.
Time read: 9:28:31
